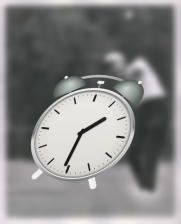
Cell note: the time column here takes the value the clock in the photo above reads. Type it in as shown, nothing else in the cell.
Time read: 1:31
